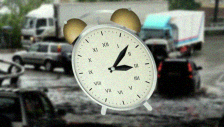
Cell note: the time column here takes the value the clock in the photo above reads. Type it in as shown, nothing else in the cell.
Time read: 3:08
